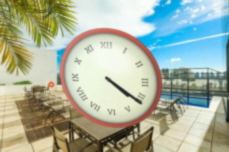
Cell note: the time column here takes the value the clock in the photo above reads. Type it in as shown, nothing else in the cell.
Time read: 4:21
